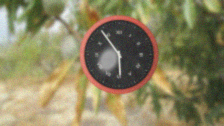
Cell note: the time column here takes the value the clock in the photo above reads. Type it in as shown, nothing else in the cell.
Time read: 5:54
